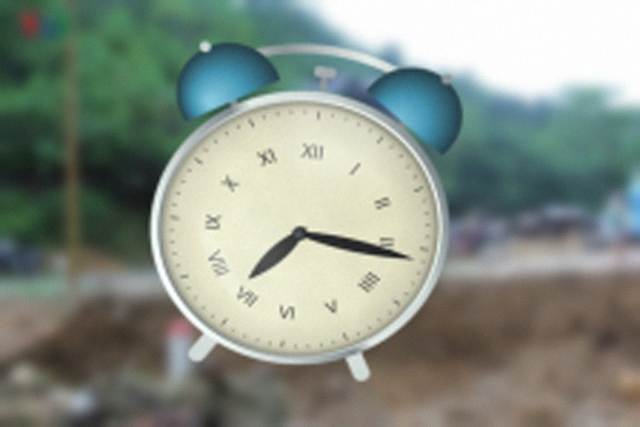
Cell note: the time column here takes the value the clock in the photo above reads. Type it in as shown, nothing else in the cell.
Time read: 7:16
